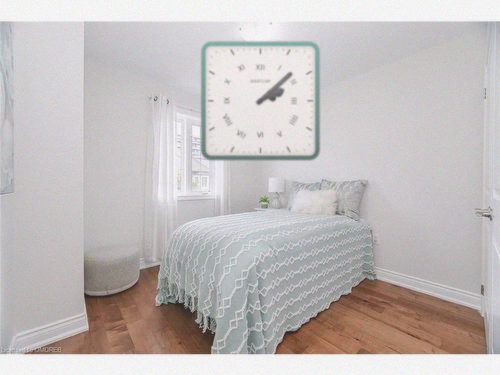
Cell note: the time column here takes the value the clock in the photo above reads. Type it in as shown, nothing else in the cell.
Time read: 2:08
